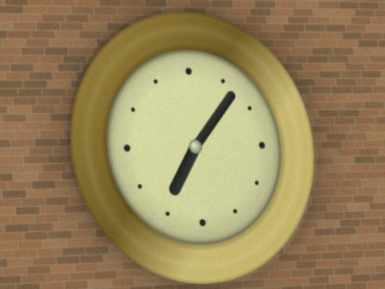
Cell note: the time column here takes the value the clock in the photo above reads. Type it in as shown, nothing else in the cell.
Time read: 7:07
